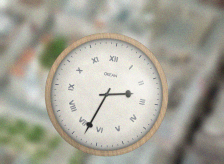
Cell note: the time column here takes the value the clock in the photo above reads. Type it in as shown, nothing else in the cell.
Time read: 2:33
